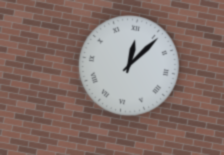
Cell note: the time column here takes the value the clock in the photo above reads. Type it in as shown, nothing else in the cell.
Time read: 12:06
